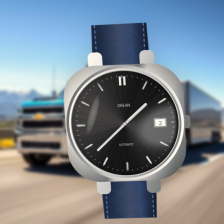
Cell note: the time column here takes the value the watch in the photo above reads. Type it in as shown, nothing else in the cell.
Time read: 1:38
